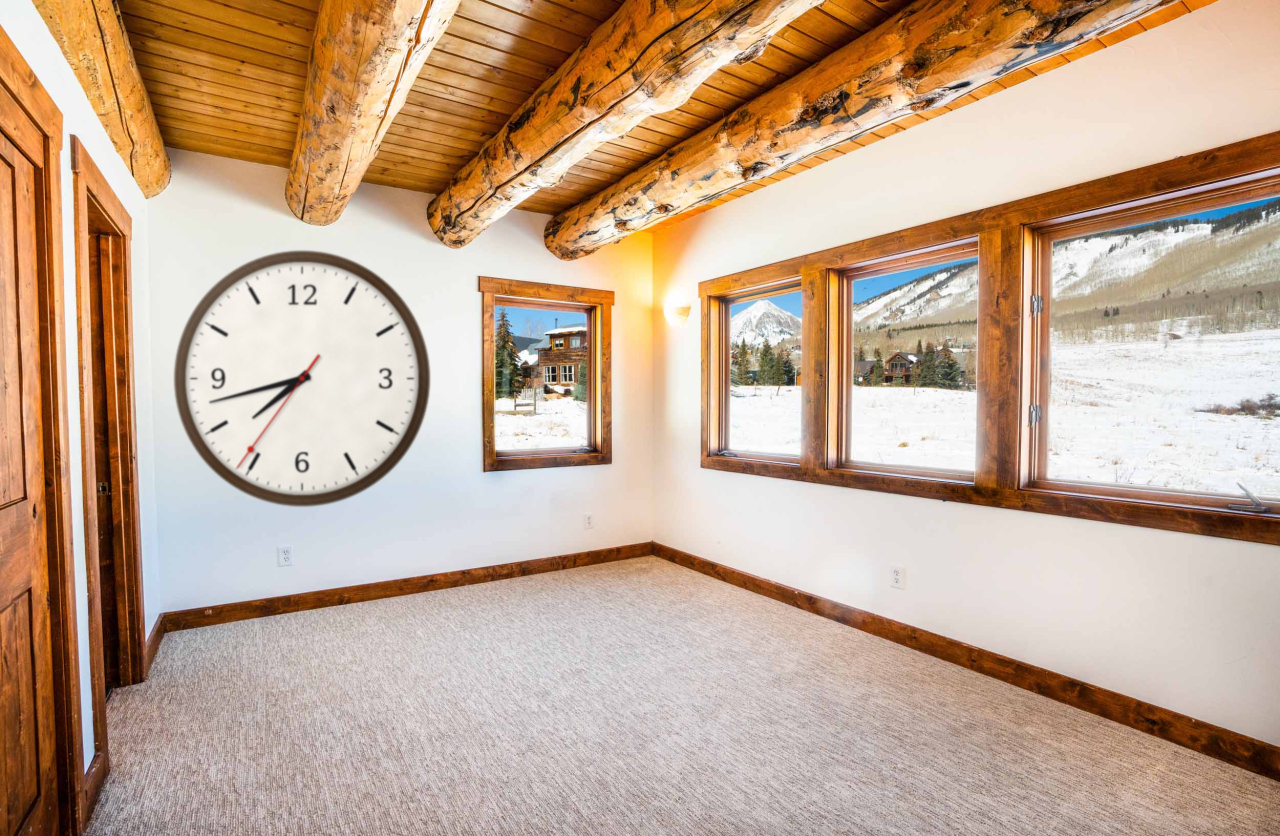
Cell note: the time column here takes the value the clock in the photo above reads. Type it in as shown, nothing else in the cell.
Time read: 7:42:36
